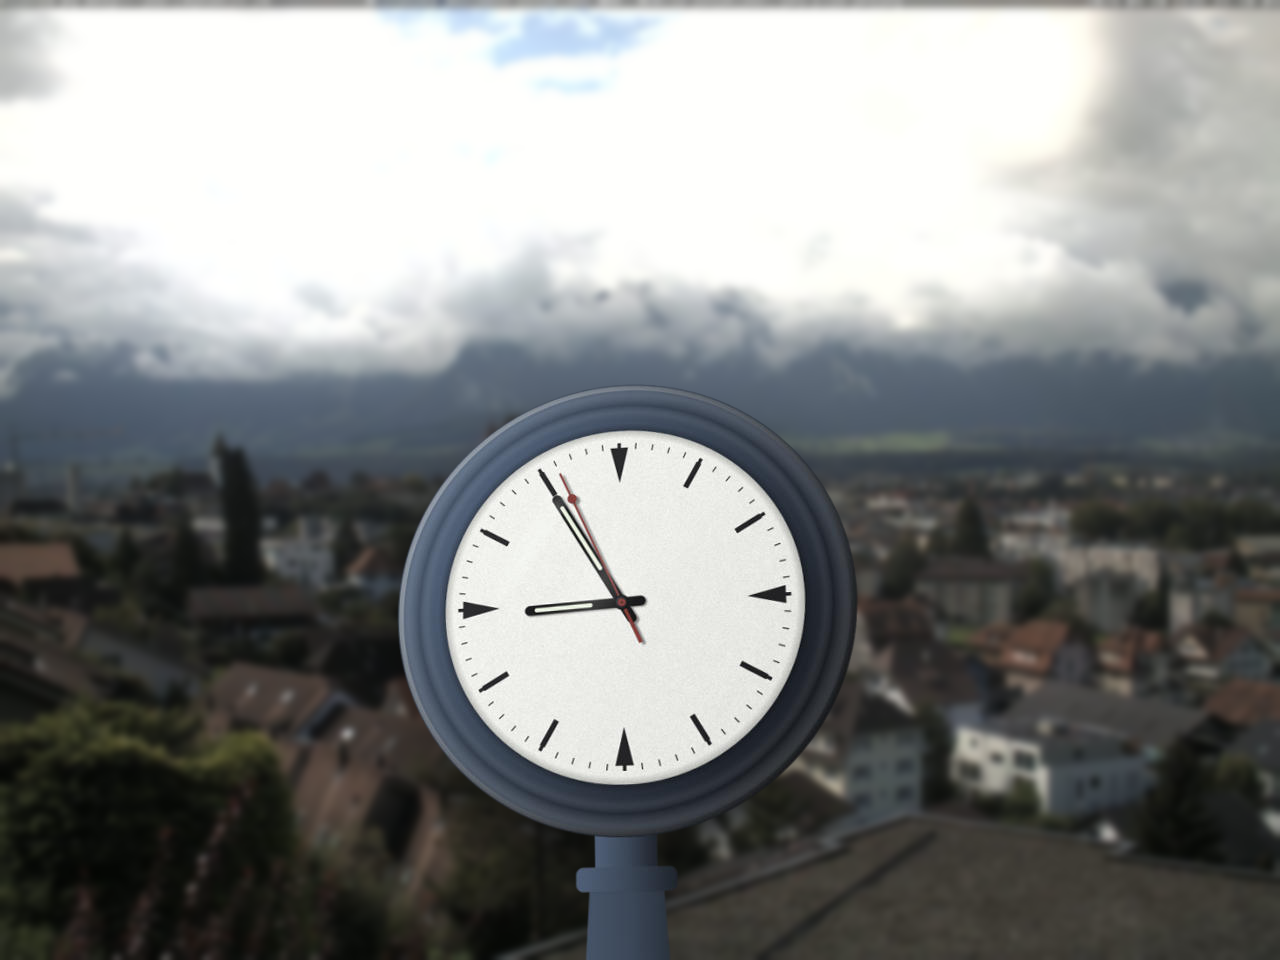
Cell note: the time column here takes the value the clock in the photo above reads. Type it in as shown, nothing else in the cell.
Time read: 8:54:56
